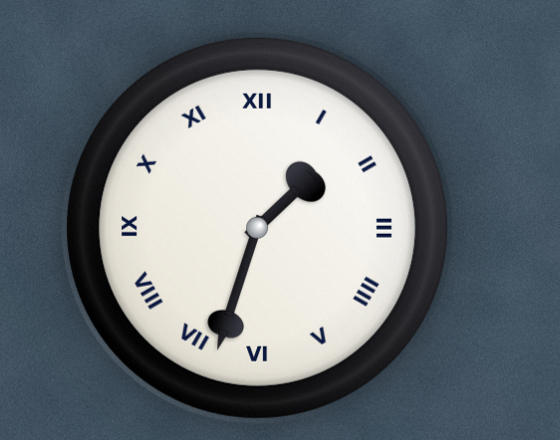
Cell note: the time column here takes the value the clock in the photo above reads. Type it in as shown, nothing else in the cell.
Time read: 1:33
